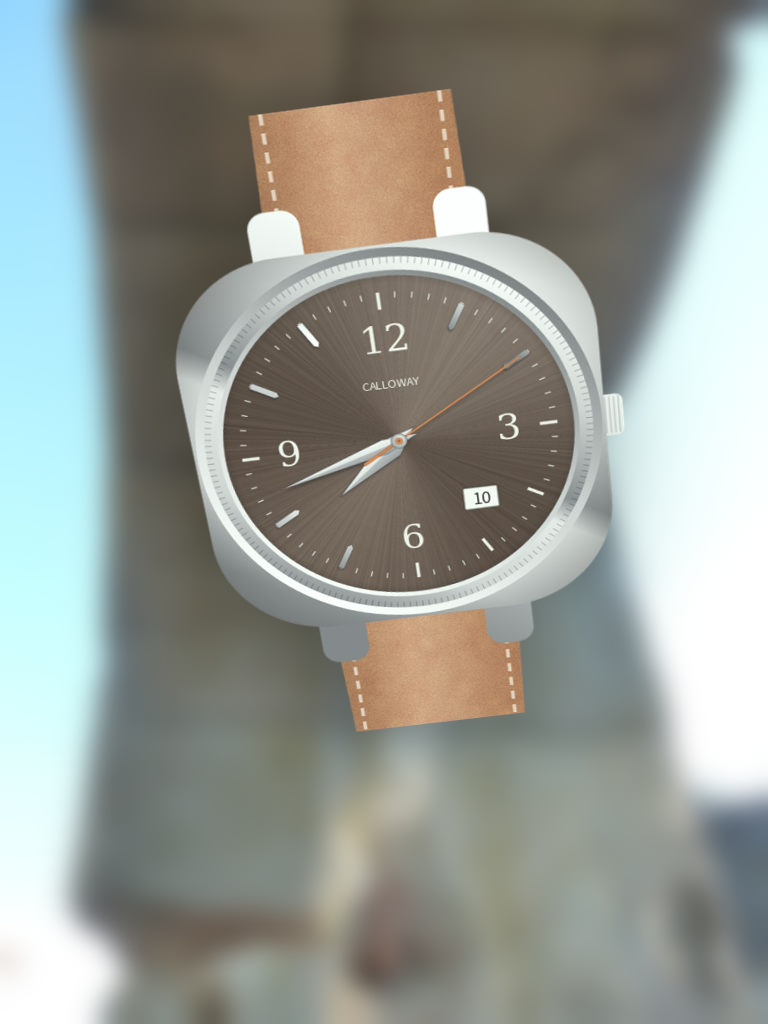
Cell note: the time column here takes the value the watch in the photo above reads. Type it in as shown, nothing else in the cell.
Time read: 7:42:10
